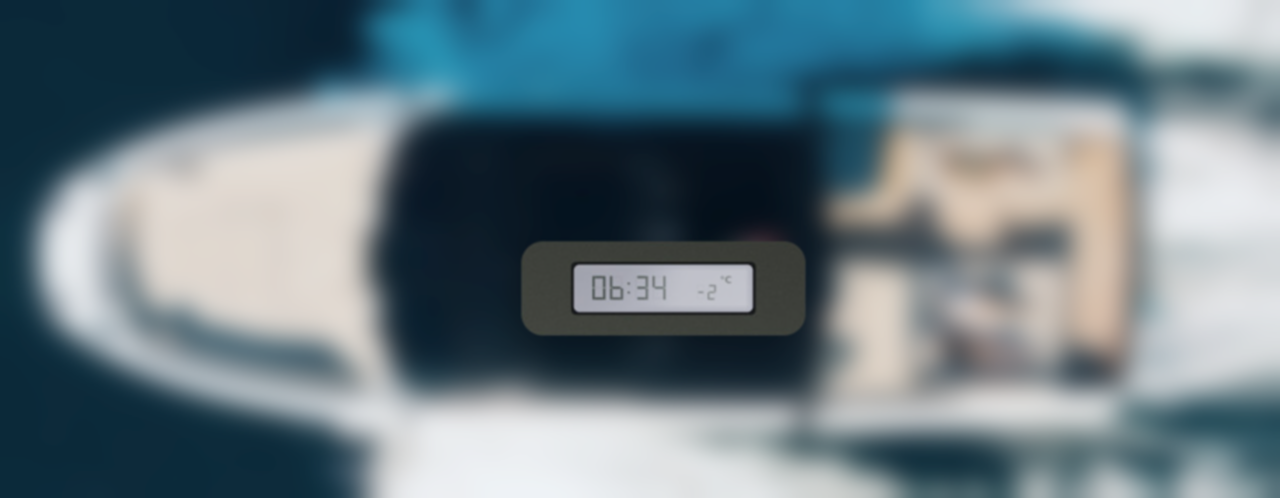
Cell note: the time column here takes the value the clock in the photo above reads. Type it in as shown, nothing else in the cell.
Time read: 6:34
